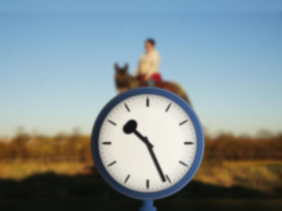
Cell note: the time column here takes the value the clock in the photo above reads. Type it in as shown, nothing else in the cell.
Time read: 10:26
